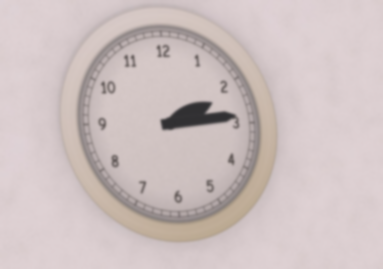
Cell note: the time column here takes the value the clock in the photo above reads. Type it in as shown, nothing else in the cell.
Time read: 2:14
